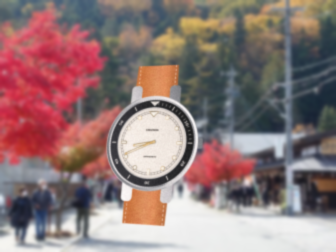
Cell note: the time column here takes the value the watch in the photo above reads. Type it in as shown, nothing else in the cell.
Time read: 8:41
